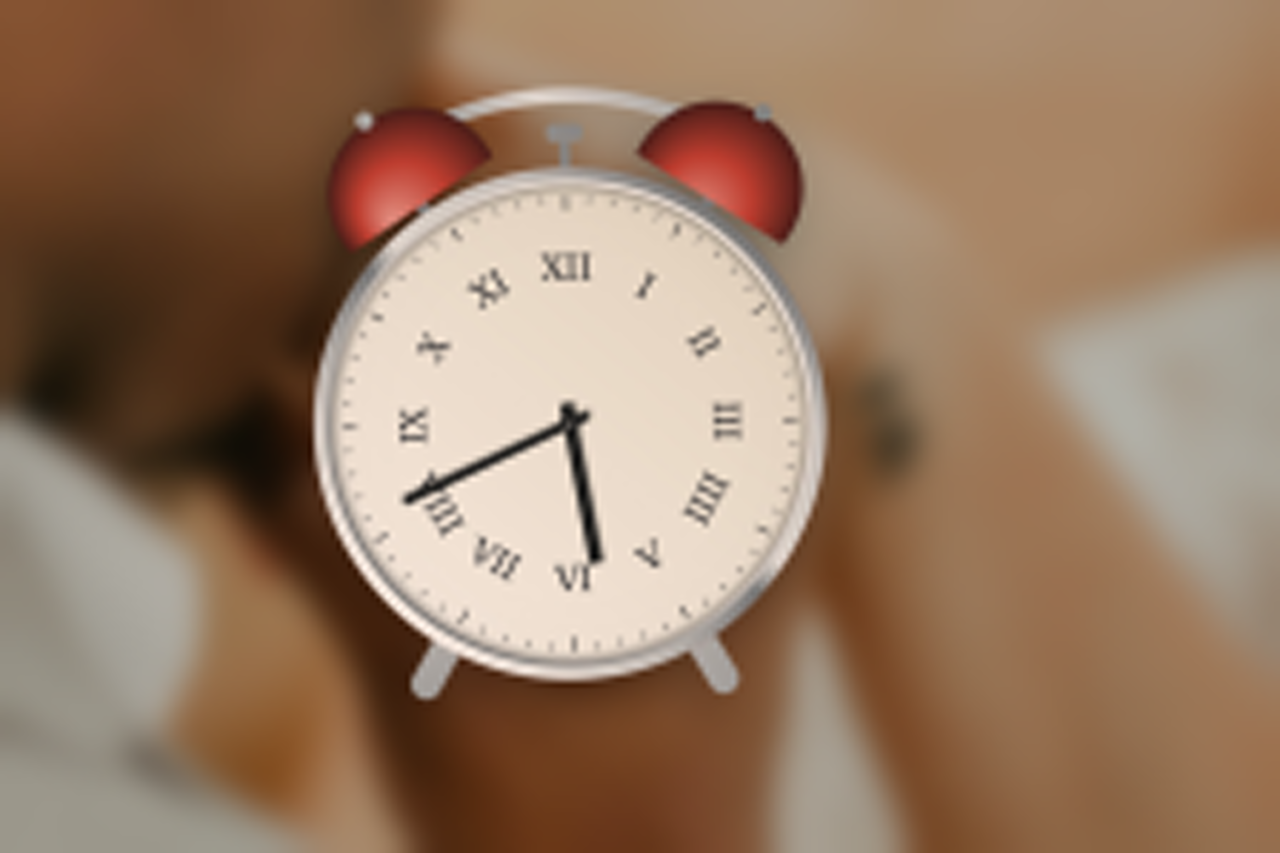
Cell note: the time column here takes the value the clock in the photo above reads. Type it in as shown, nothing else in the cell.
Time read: 5:41
